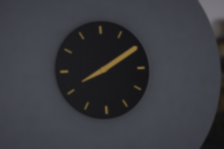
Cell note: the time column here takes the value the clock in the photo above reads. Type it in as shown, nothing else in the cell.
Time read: 8:10
